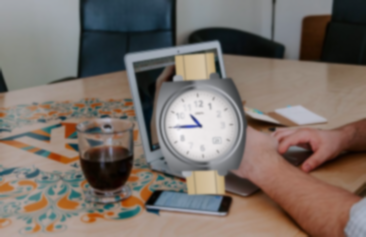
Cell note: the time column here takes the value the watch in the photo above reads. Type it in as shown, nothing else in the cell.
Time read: 10:45
